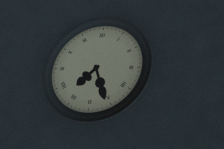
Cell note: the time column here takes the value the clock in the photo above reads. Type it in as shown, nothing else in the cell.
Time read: 7:26
